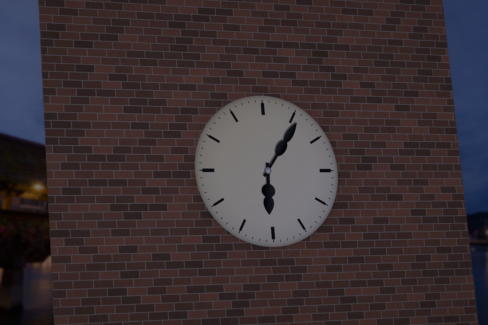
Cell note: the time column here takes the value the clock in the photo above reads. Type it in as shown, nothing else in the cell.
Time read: 6:06
